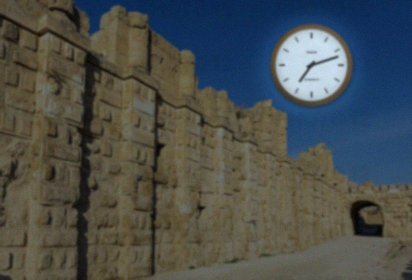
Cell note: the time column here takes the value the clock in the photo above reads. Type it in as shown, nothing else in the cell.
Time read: 7:12
